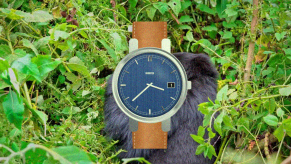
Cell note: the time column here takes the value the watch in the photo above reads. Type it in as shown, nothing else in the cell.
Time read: 3:38
